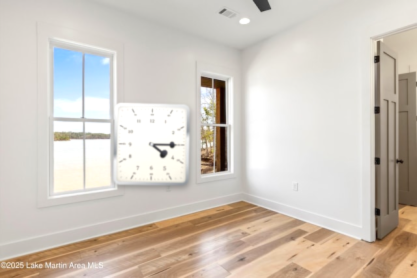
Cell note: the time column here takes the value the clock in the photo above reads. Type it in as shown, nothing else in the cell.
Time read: 4:15
